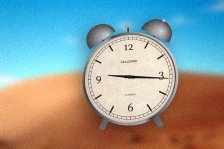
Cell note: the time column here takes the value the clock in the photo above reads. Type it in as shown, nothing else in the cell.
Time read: 9:16
